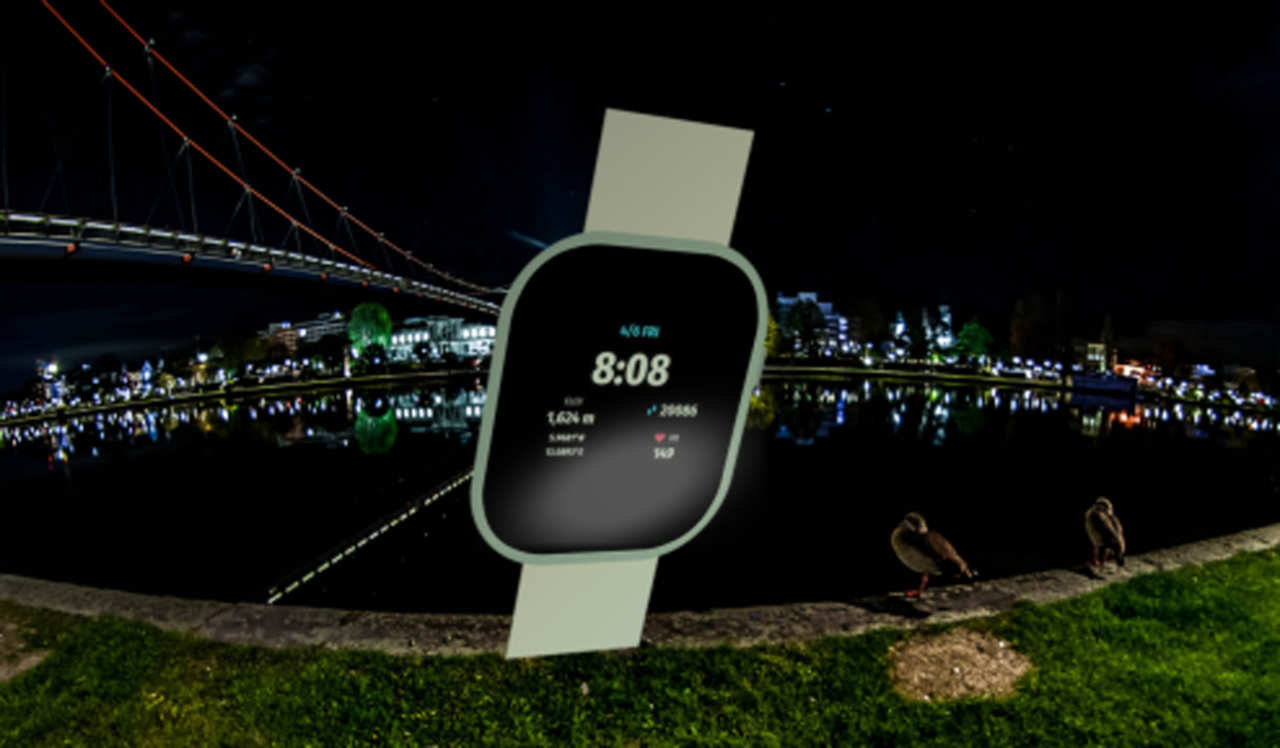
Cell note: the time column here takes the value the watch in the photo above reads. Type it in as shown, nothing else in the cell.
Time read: 8:08
